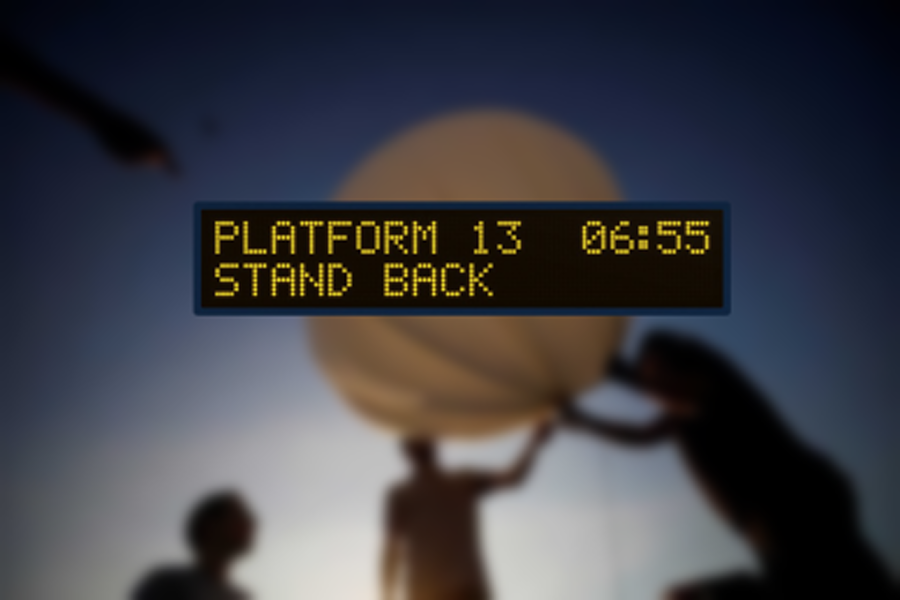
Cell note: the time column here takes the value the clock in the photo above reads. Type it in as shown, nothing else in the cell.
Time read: 6:55
